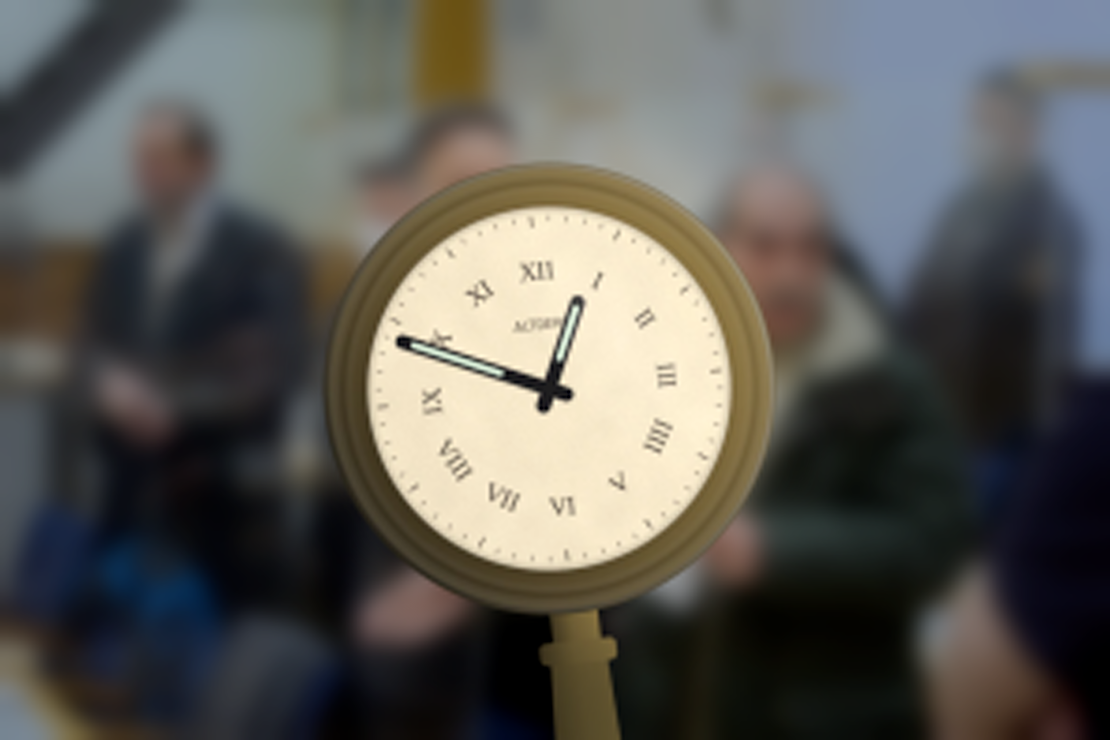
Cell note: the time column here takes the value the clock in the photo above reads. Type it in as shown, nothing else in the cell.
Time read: 12:49
